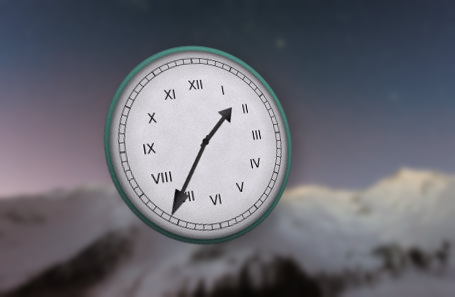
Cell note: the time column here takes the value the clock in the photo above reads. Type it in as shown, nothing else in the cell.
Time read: 1:36
